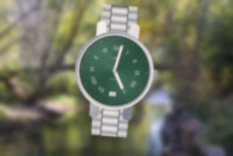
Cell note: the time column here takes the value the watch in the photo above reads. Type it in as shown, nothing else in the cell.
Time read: 5:02
